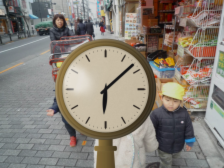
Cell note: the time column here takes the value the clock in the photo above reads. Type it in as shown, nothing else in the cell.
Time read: 6:08
